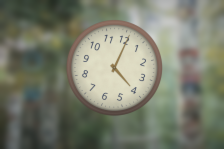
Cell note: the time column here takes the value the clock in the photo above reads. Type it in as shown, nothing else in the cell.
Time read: 4:01
